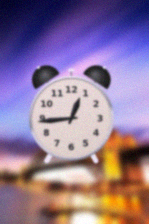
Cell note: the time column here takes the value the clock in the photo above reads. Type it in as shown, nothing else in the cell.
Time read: 12:44
